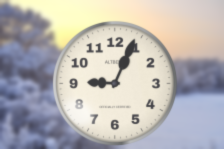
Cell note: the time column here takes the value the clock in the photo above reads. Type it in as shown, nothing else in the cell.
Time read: 9:04
